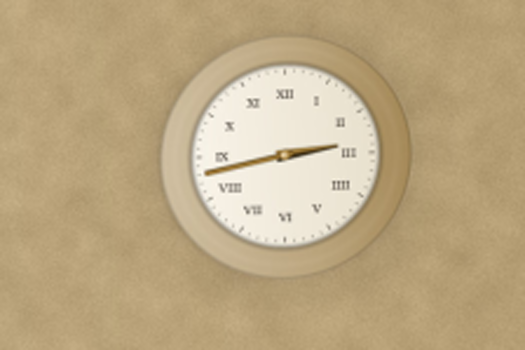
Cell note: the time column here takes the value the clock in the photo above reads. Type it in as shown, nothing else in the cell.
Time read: 2:43
